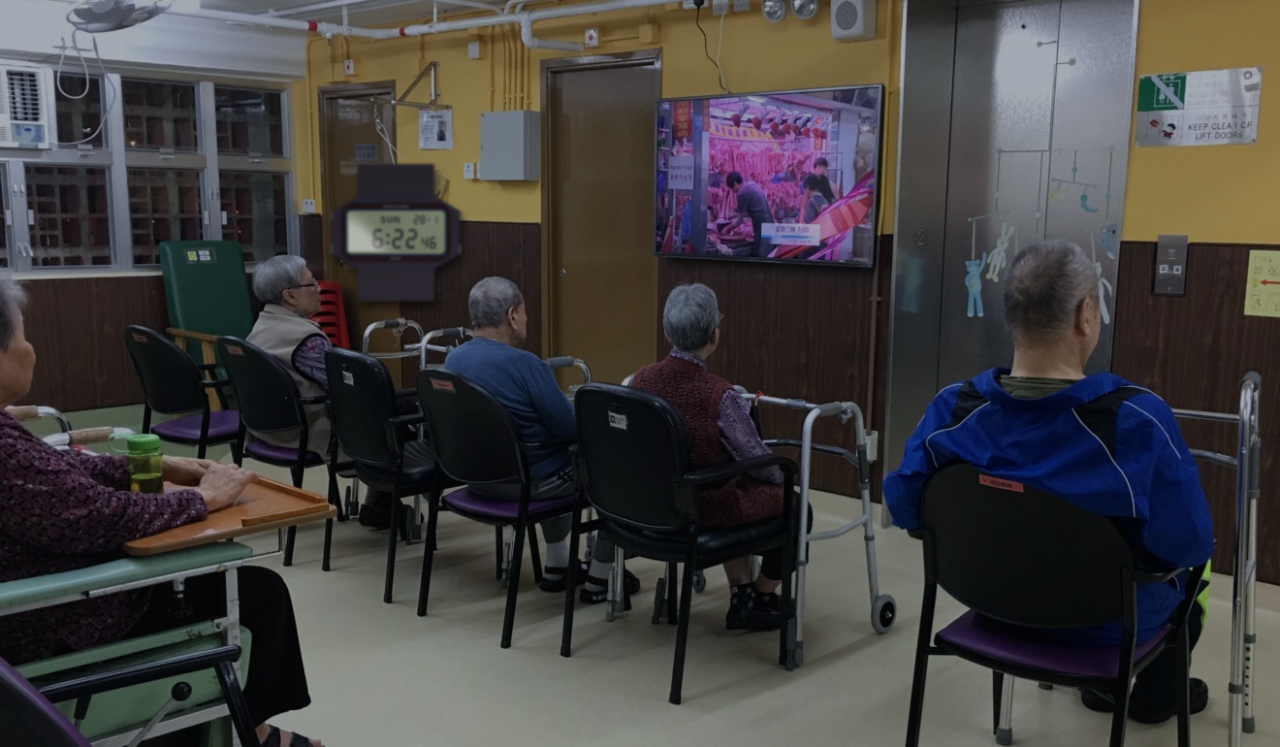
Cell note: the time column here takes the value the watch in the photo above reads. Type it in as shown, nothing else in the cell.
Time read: 6:22:46
